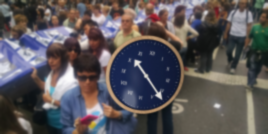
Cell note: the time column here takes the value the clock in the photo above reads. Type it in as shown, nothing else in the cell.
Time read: 10:22
